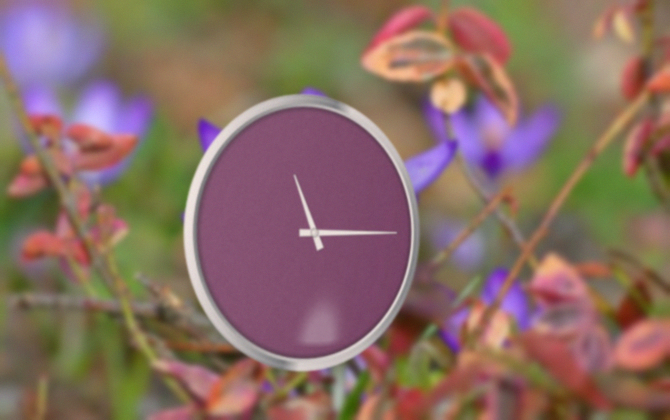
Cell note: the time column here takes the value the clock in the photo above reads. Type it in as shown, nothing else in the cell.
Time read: 11:15
